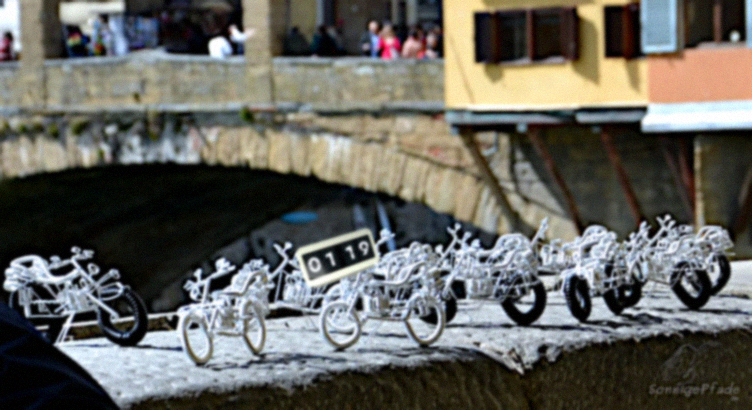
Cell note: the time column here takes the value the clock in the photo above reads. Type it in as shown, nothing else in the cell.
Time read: 1:19
